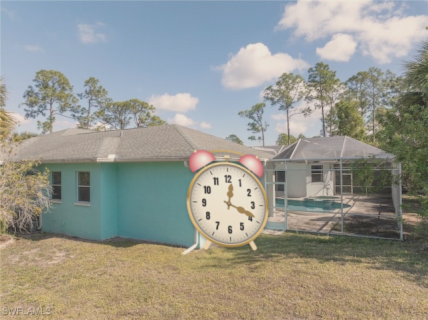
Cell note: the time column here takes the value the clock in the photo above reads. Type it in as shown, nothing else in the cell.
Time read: 12:19
